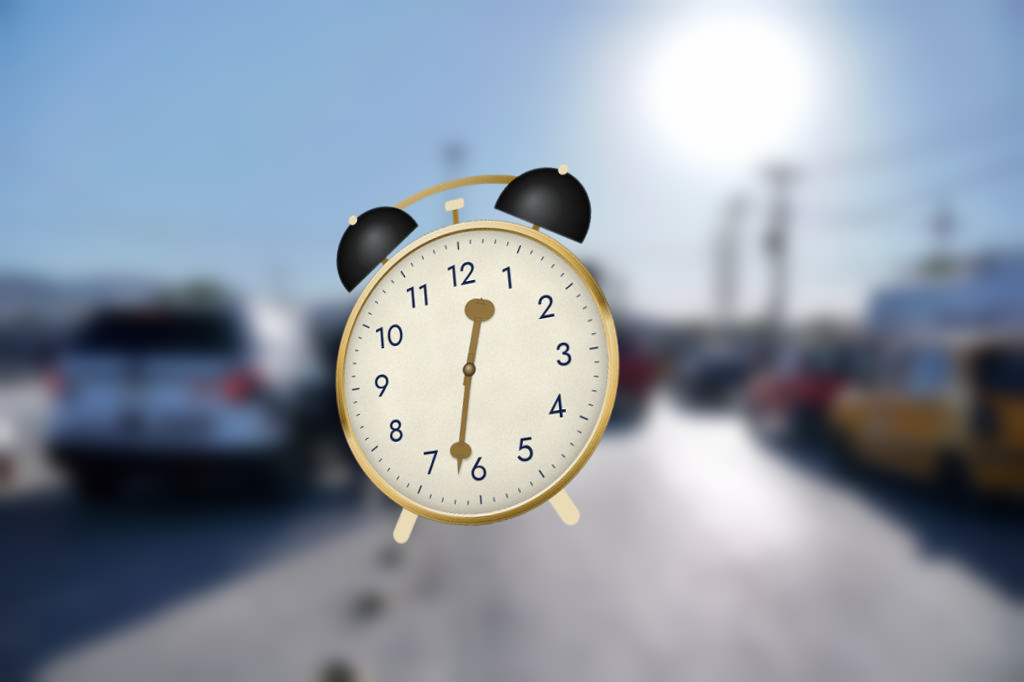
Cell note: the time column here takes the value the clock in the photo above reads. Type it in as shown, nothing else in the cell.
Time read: 12:32
